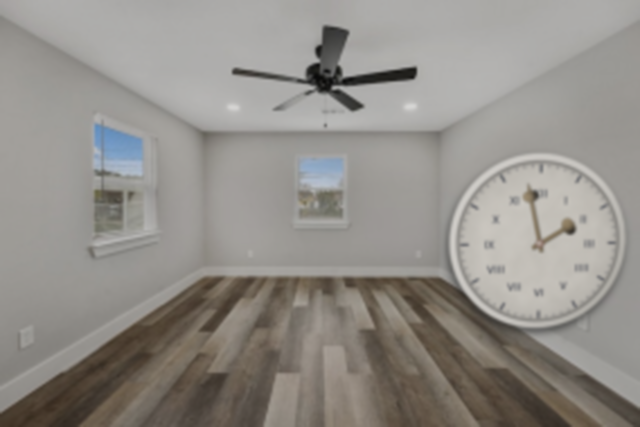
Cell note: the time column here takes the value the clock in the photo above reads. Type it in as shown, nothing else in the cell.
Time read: 1:58
